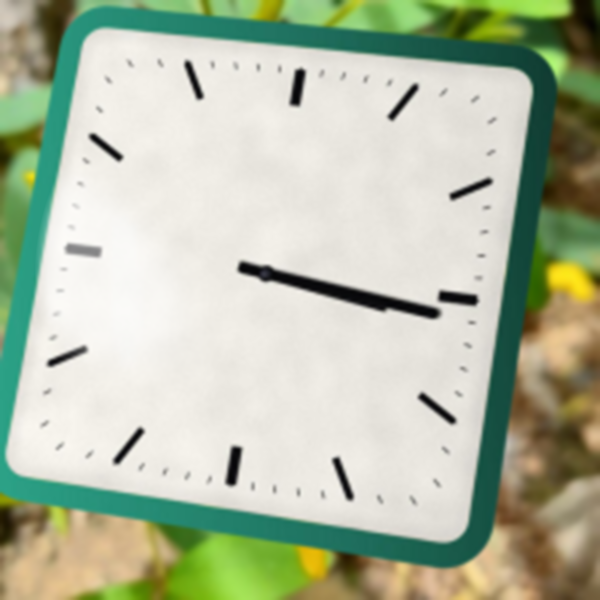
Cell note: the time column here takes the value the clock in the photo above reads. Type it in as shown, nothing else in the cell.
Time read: 3:16
